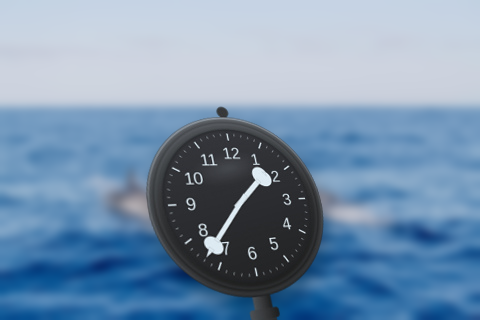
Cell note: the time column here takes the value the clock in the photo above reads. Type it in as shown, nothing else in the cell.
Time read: 1:37
